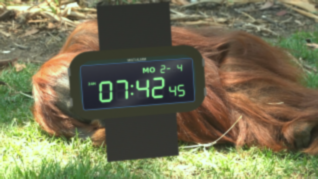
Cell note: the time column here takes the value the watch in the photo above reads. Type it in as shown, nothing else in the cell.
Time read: 7:42:45
